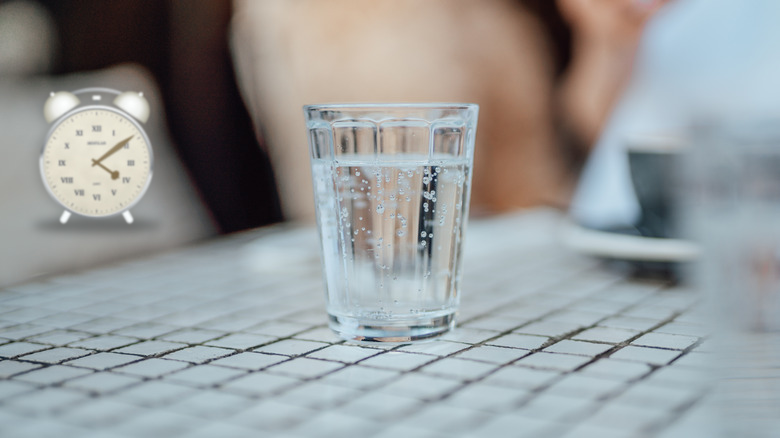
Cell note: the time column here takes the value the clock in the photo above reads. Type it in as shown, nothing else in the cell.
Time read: 4:09
